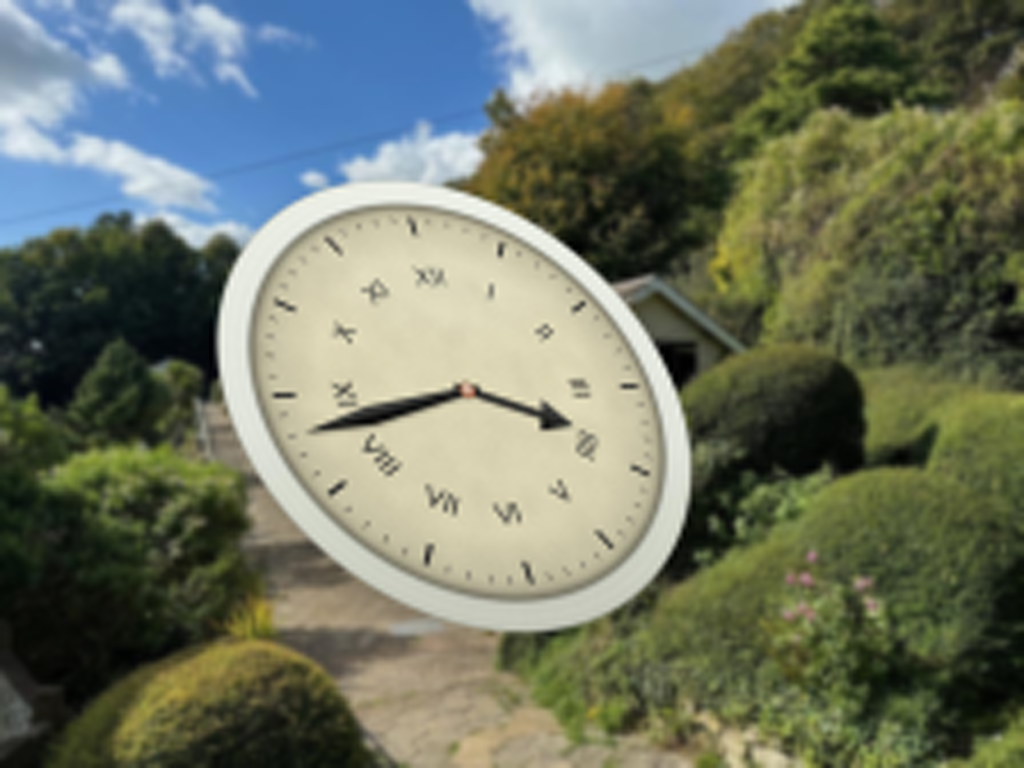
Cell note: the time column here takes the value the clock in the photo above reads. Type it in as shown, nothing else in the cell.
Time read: 3:43
